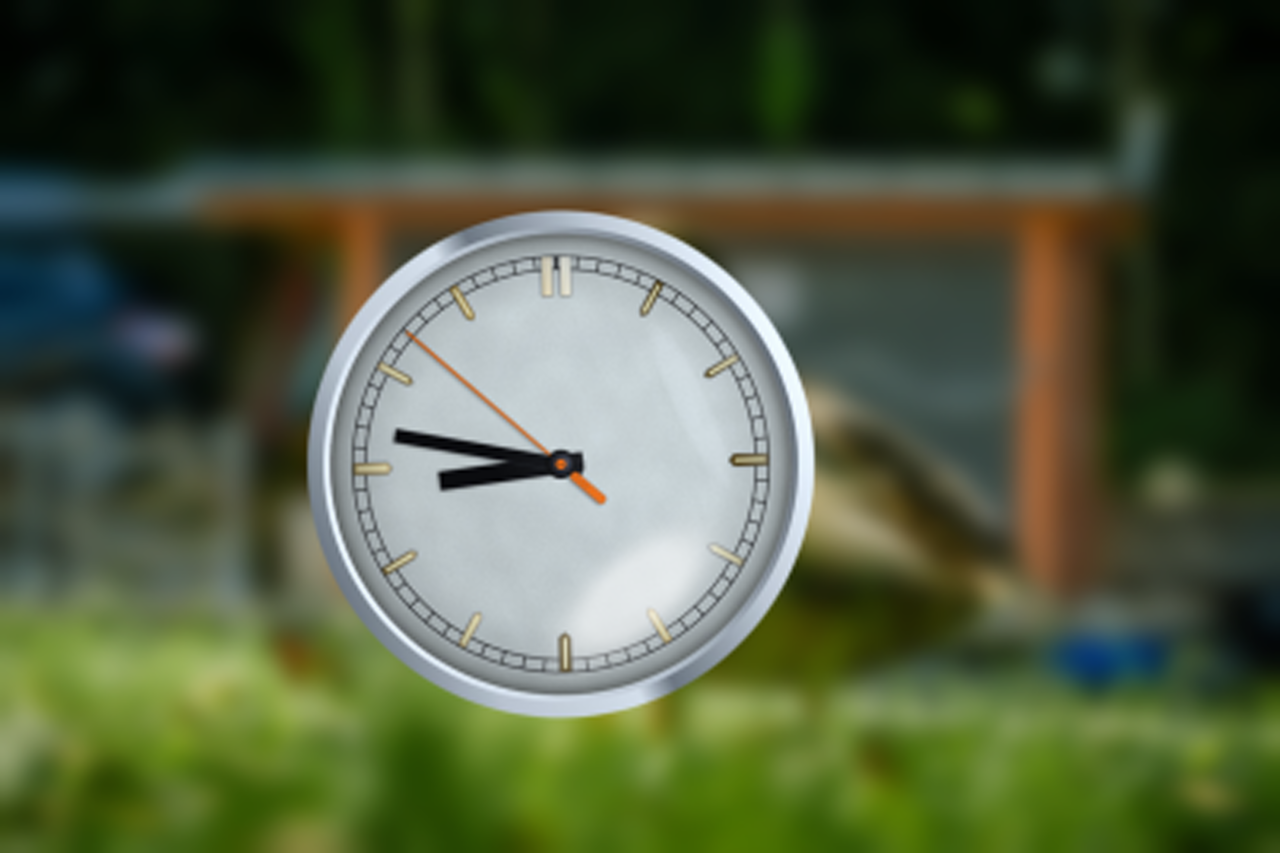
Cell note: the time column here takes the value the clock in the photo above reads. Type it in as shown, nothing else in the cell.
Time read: 8:46:52
